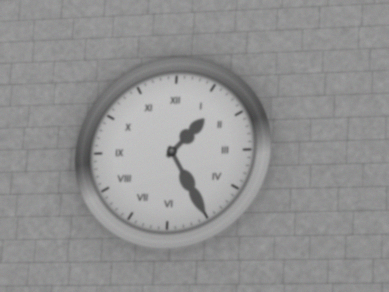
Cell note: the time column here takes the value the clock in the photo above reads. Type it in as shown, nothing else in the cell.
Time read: 1:25
